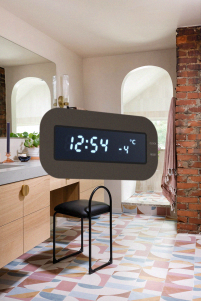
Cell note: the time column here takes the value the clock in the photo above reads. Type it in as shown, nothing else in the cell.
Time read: 12:54
